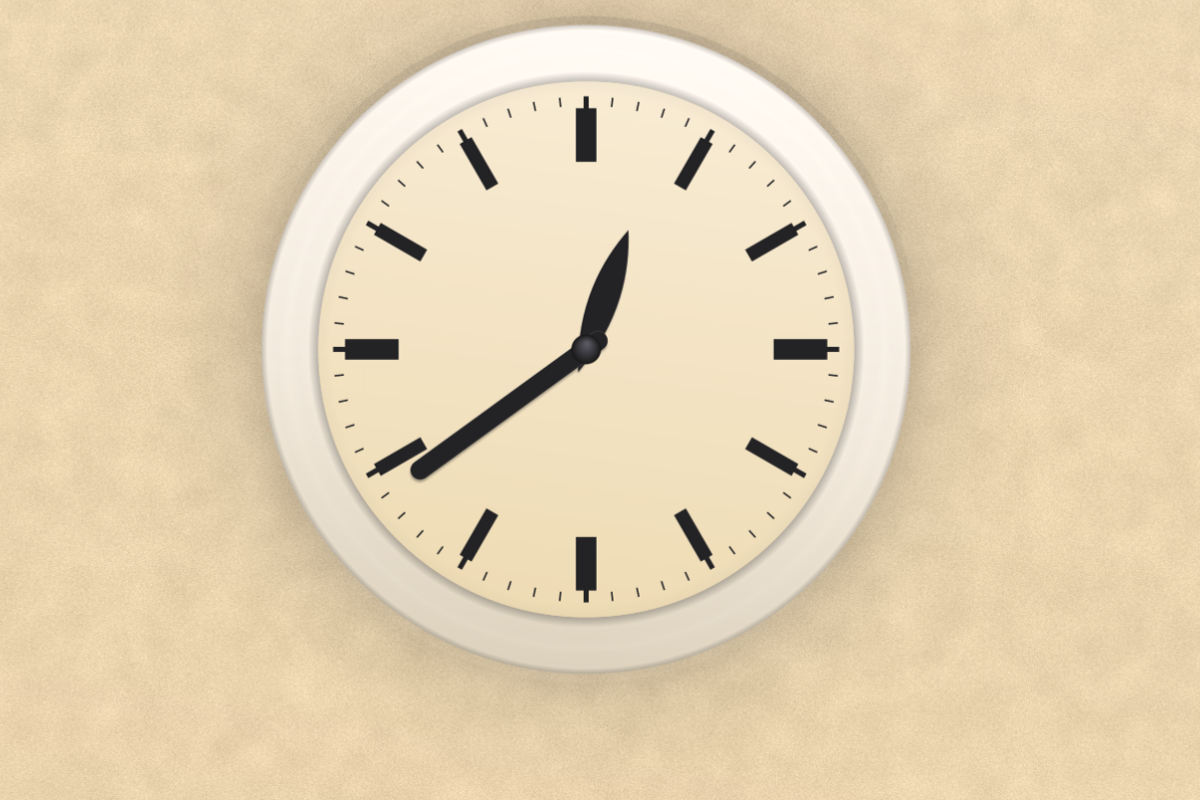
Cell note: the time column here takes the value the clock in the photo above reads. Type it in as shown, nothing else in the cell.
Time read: 12:39
